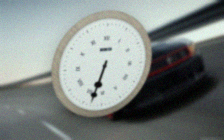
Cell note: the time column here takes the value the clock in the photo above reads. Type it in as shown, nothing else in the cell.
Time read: 6:33
